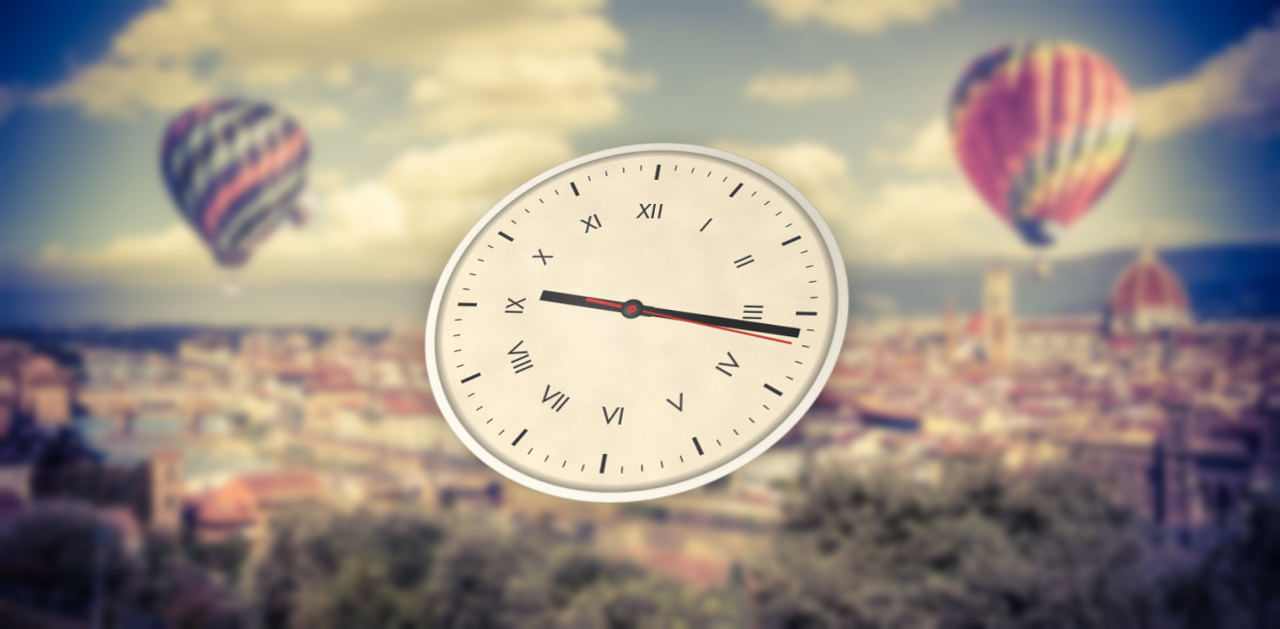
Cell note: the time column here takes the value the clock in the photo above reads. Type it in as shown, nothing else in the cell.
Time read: 9:16:17
